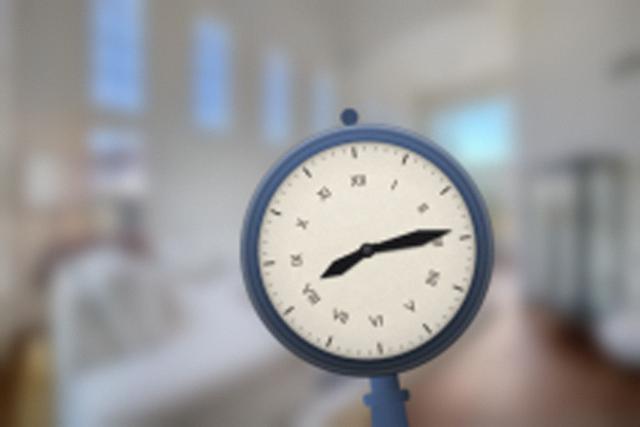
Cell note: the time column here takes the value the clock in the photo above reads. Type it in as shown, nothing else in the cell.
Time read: 8:14
